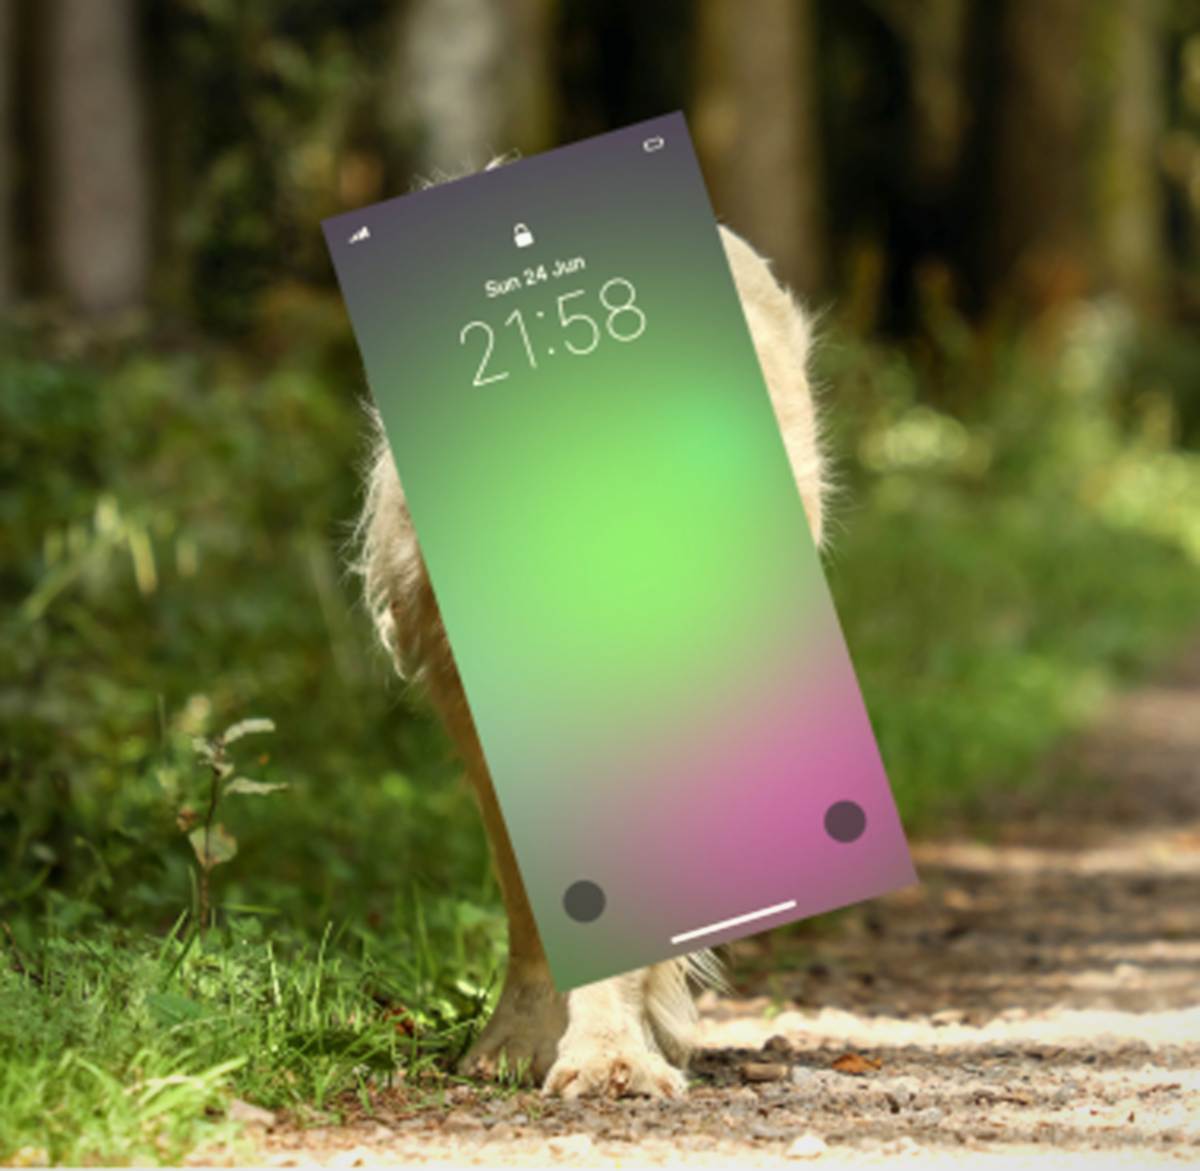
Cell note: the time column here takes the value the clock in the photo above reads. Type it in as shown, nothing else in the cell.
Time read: 21:58
